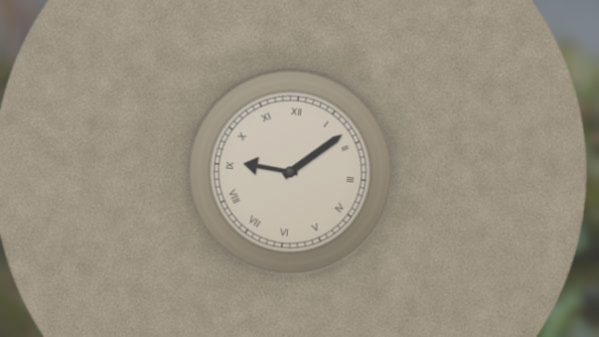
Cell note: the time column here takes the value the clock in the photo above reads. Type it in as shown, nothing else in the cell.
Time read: 9:08
